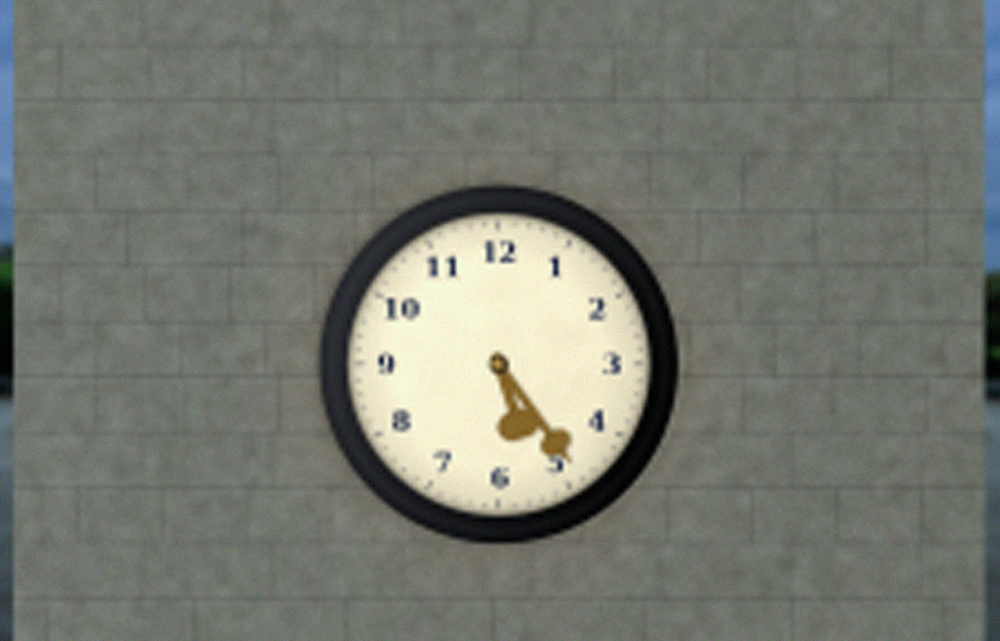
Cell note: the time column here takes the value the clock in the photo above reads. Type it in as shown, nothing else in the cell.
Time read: 5:24
